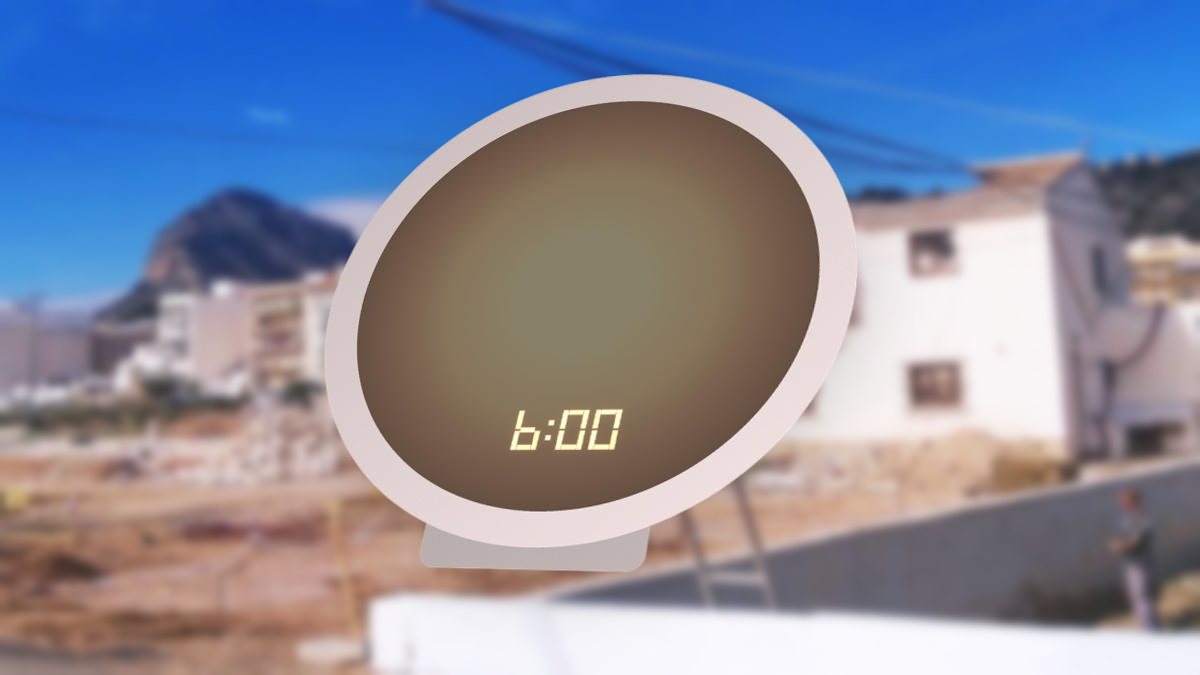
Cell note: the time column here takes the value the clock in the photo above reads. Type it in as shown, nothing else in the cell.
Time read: 6:00
